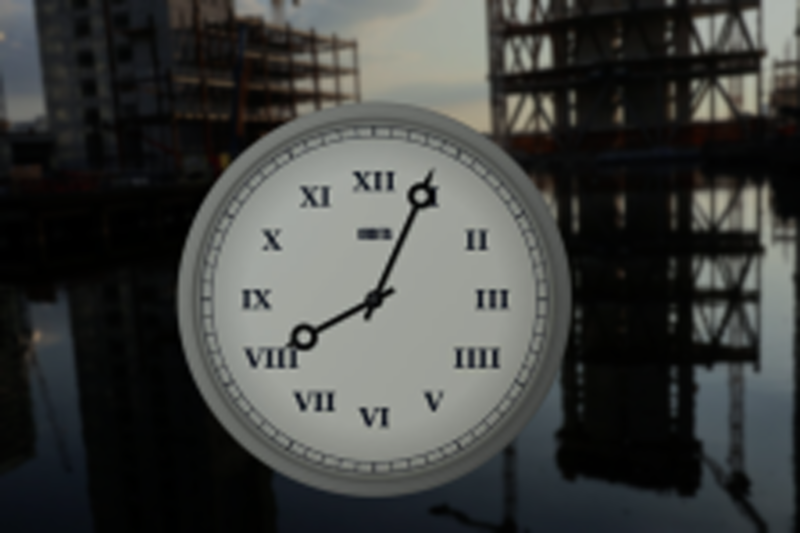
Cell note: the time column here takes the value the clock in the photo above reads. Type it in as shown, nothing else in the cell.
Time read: 8:04
